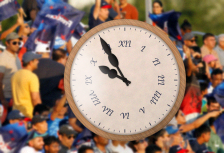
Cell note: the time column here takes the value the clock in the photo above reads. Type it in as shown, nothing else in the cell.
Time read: 9:55
